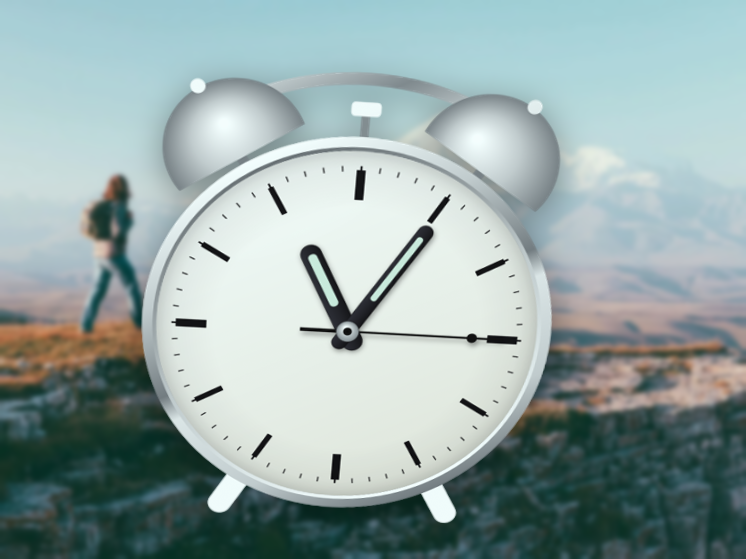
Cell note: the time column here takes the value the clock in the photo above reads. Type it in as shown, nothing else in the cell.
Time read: 11:05:15
